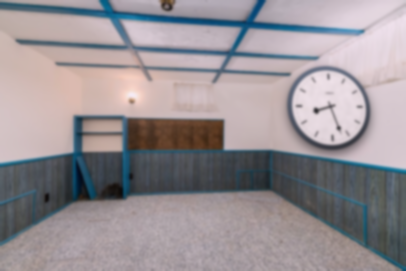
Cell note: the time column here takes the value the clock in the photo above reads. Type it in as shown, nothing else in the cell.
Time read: 8:27
